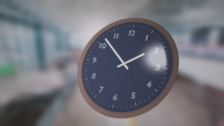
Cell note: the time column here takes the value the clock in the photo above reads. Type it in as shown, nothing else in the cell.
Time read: 1:52
